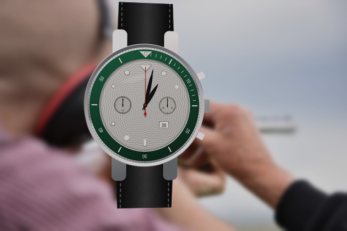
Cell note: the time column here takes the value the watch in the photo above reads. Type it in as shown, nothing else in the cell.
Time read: 1:02
